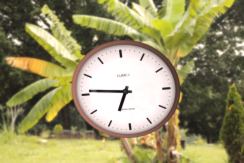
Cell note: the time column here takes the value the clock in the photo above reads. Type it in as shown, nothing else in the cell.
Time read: 6:46
